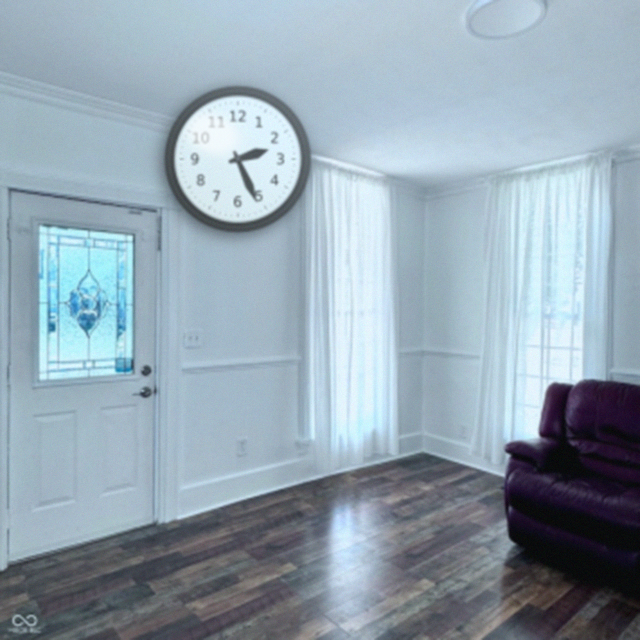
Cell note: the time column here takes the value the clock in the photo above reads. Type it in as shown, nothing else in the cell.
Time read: 2:26
